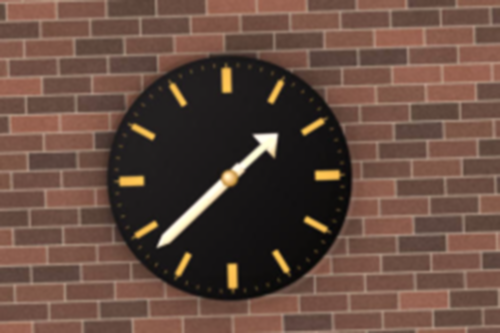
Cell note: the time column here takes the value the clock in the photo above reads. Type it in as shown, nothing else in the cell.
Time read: 1:38
